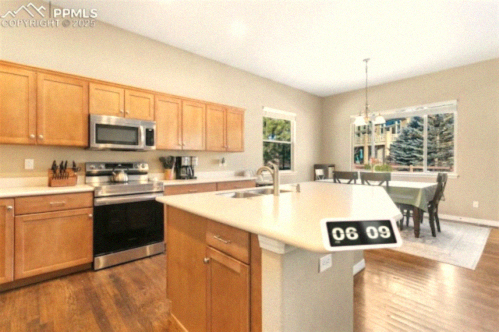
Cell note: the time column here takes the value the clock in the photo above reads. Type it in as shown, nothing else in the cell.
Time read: 6:09
